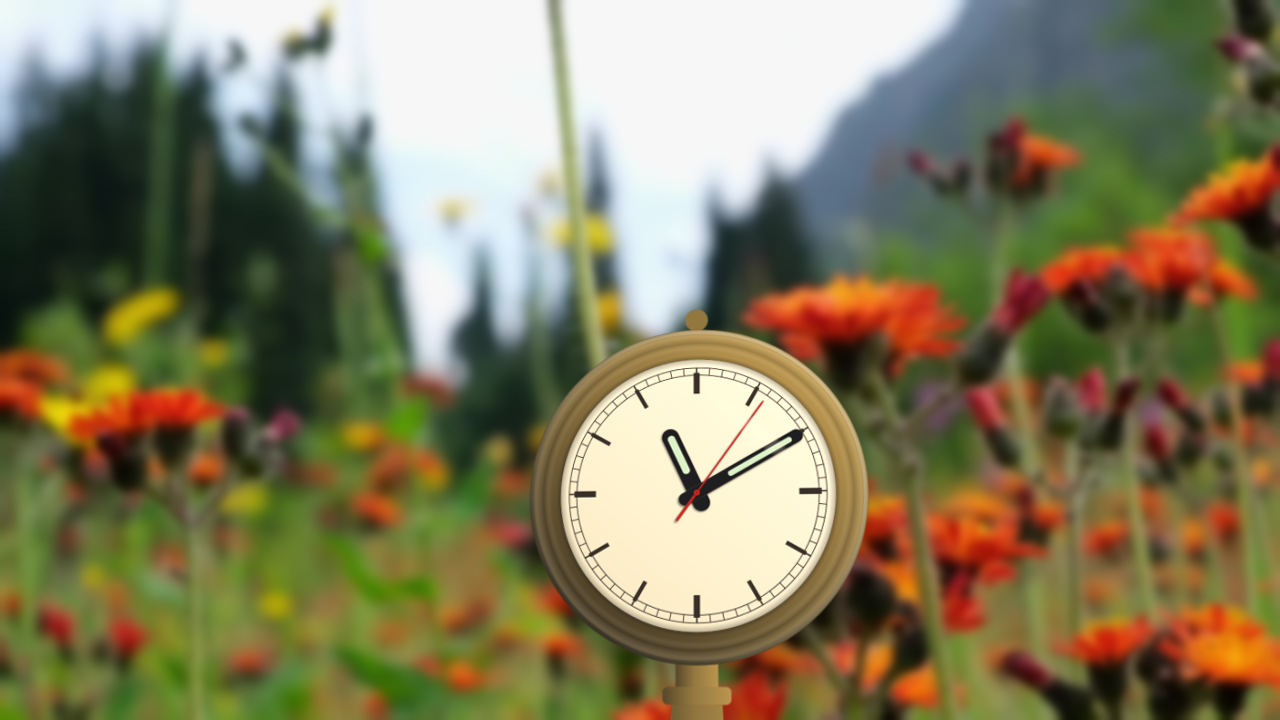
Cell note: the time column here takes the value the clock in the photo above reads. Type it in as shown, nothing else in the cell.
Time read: 11:10:06
